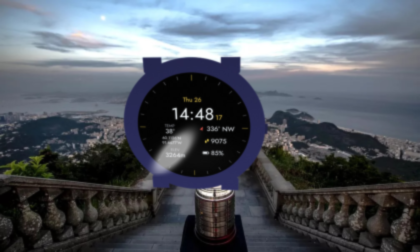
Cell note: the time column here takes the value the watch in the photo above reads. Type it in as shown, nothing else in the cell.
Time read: 14:48
